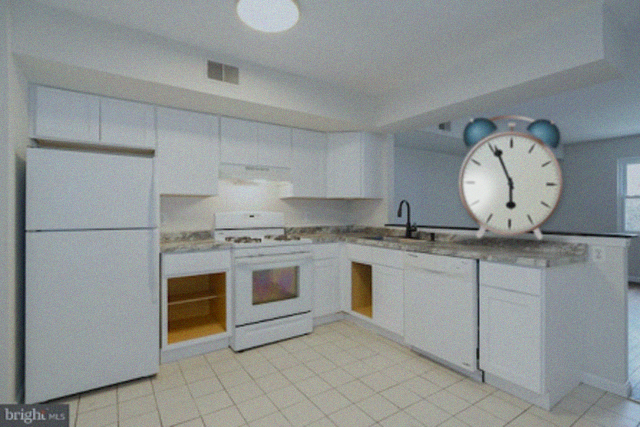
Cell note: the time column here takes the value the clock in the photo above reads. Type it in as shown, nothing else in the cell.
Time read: 5:56
